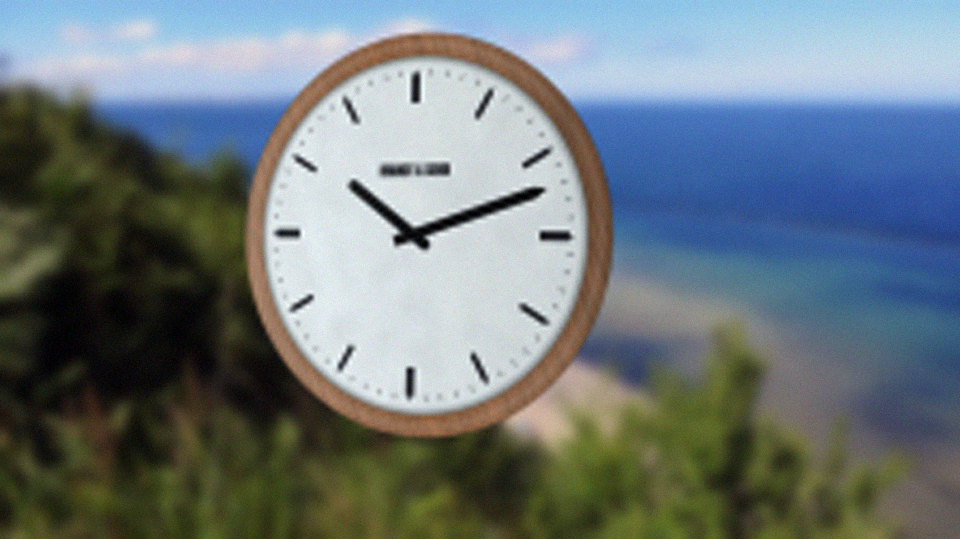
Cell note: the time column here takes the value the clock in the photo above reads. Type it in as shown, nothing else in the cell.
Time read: 10:12
